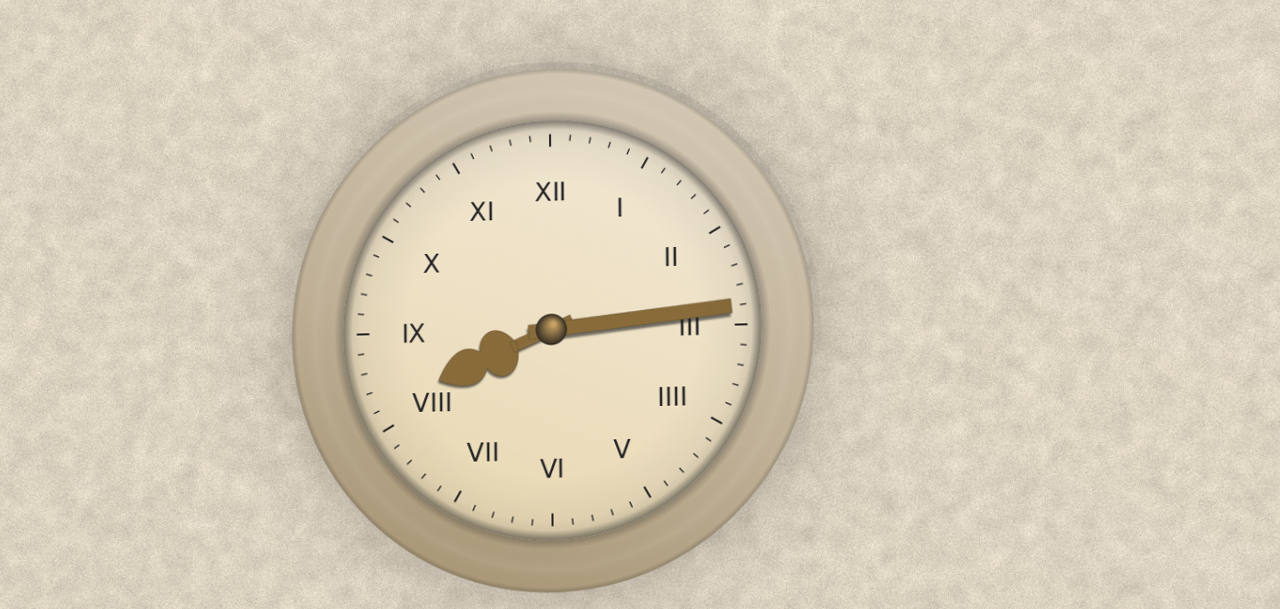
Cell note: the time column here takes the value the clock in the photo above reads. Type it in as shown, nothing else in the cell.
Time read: 8:14
